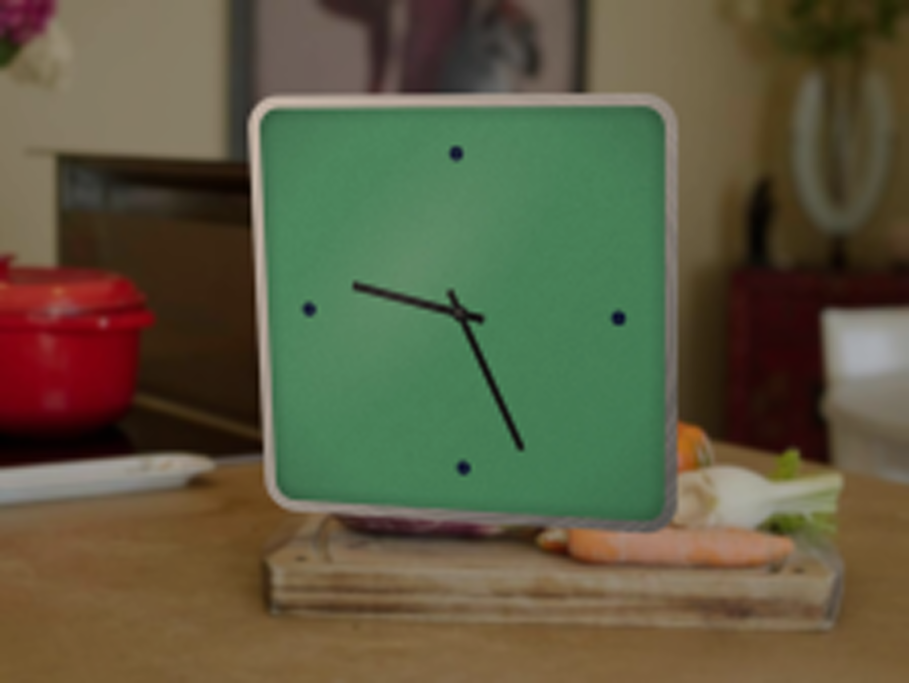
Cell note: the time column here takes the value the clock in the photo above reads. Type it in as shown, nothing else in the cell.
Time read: 9:26
